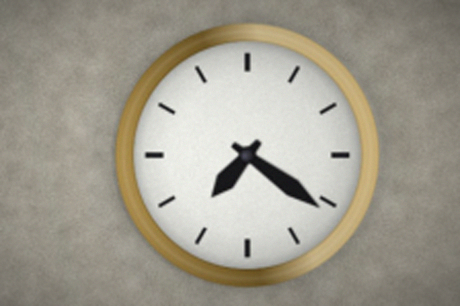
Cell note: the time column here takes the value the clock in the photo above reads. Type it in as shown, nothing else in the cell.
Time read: 7:21
